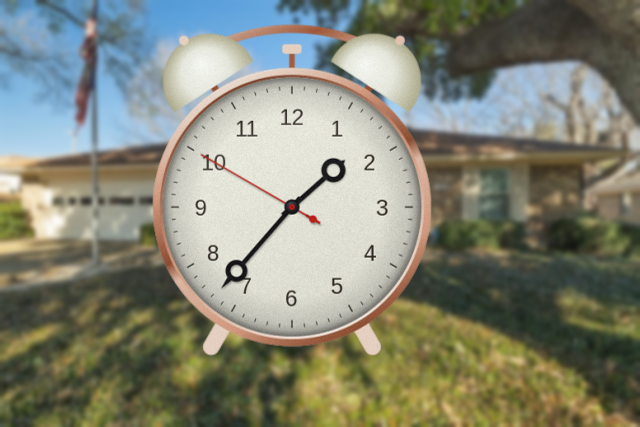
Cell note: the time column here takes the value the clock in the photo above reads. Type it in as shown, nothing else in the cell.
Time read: 1:36:50
